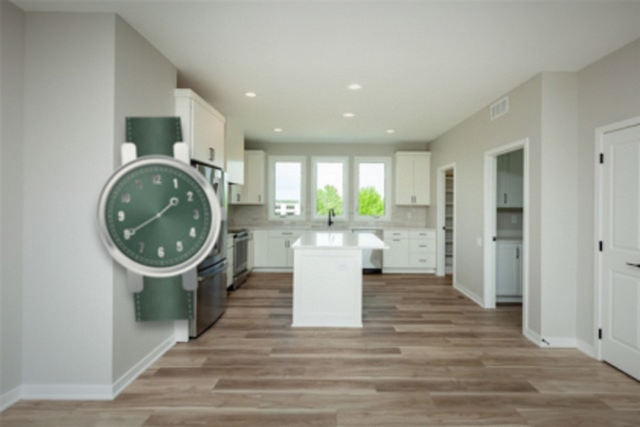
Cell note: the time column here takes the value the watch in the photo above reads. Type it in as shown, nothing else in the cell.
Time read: 1:40
